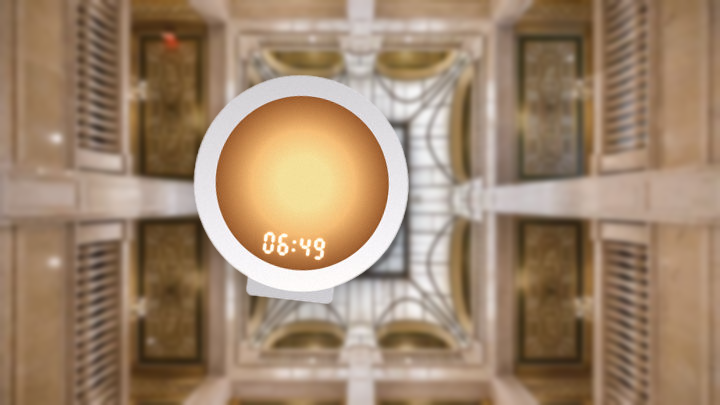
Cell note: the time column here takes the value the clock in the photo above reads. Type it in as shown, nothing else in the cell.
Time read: 6:49
